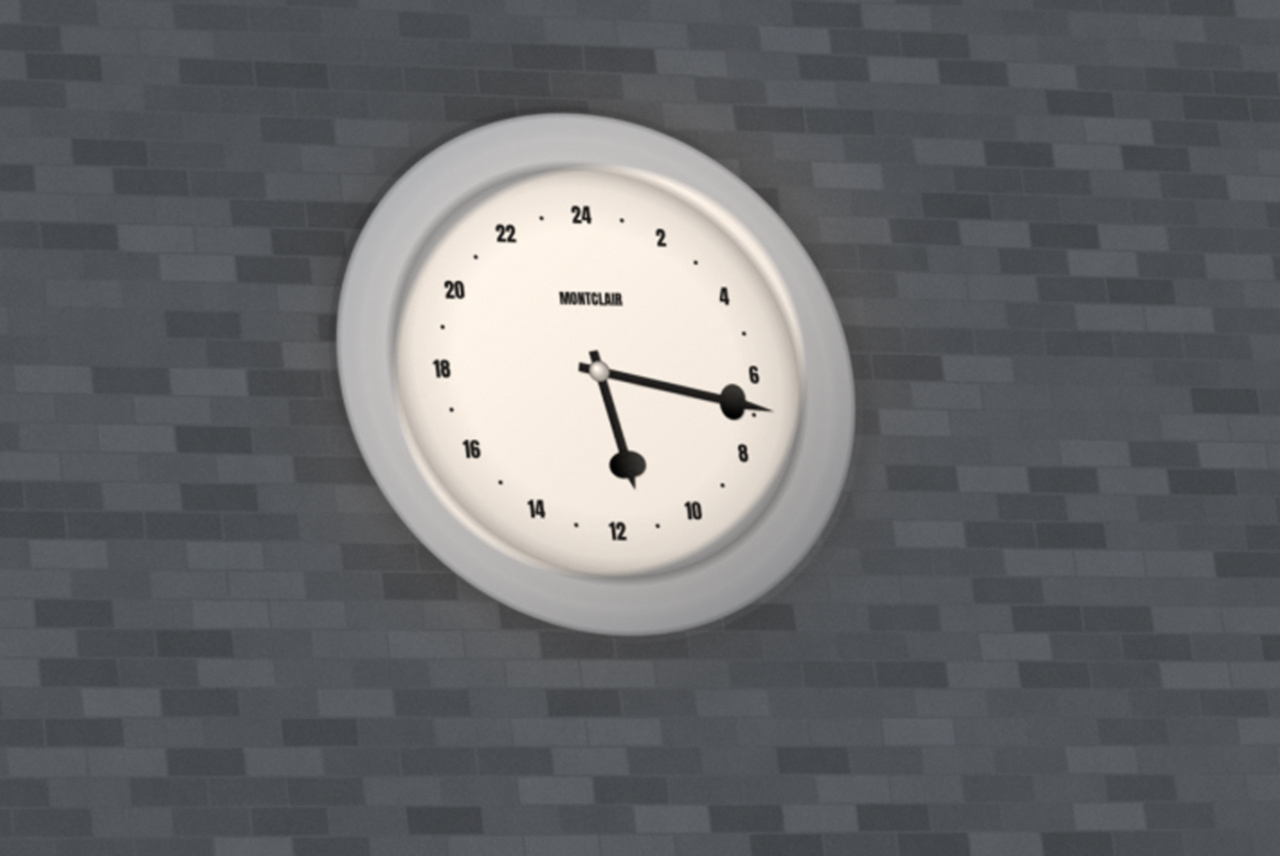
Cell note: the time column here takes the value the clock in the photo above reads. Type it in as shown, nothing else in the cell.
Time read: 11:17
